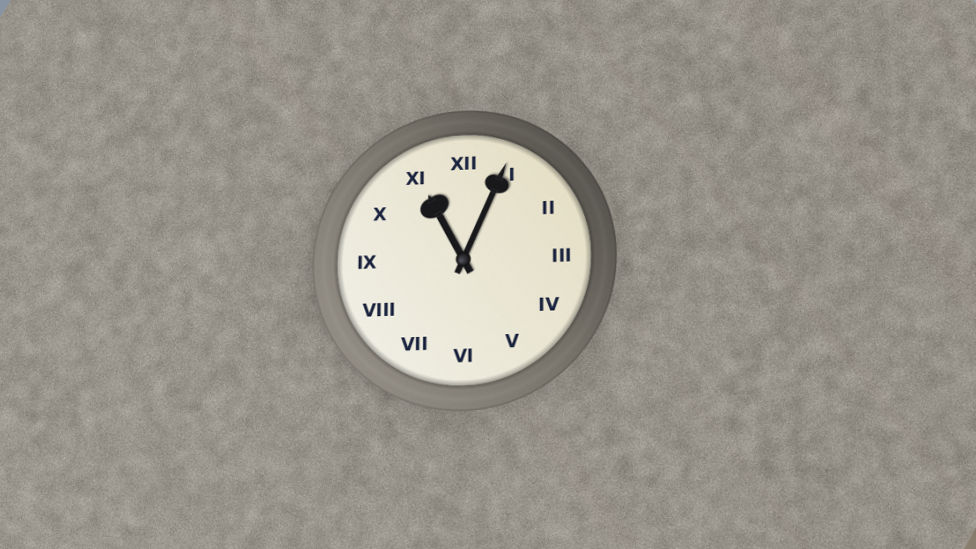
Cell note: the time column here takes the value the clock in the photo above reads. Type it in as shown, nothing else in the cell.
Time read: 11:04
